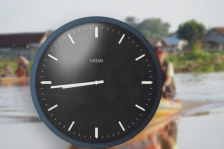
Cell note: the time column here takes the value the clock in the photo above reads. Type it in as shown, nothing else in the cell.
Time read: 8:44
